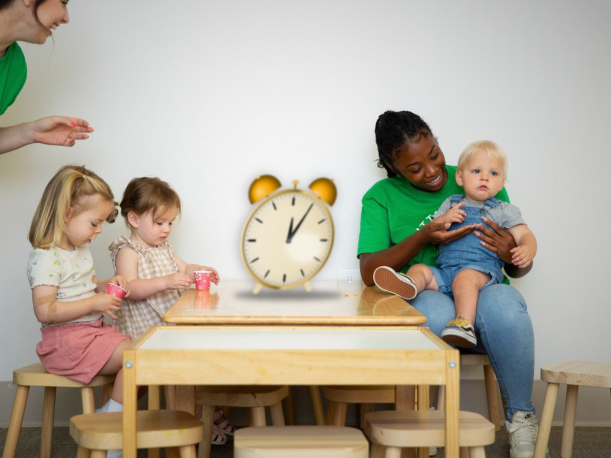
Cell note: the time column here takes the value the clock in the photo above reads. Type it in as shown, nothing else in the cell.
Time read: 12:05
